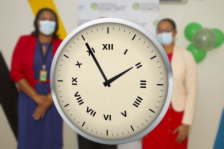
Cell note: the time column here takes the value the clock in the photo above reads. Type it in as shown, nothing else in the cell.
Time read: 1:55
